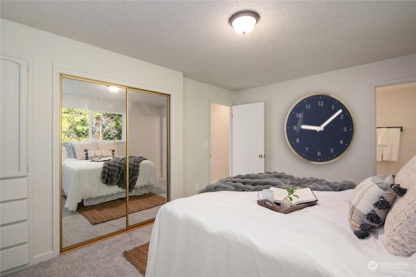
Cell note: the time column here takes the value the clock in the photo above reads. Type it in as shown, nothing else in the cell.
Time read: 9:08
